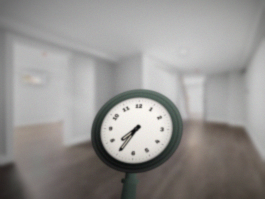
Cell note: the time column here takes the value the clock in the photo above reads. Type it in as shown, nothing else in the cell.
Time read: 7:35
